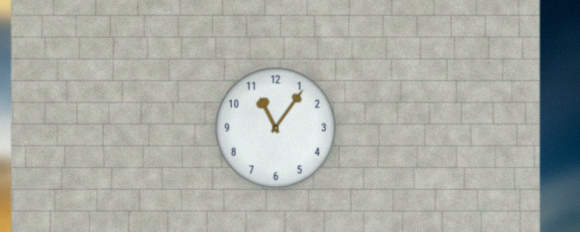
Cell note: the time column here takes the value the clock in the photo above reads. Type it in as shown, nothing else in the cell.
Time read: 11:06
